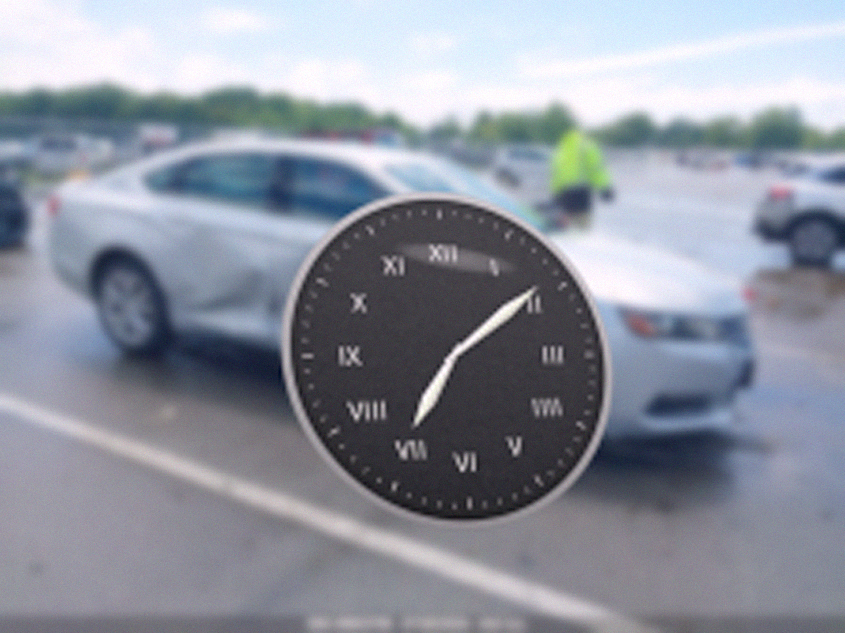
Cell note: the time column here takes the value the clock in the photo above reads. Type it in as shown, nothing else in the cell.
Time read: 7:09
